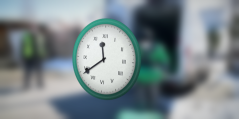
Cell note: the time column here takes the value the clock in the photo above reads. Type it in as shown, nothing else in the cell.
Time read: 11:39
